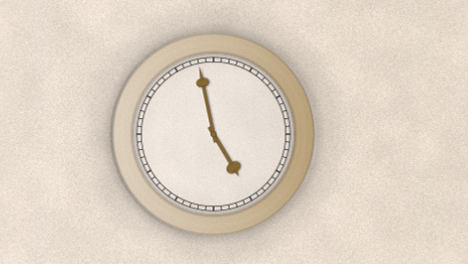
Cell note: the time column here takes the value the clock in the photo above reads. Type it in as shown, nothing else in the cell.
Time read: 4:58
